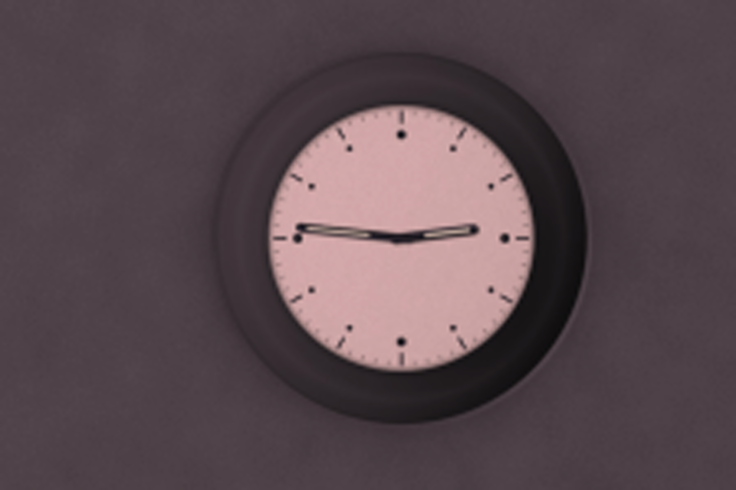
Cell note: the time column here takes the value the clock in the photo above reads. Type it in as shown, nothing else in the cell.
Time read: 2:46
